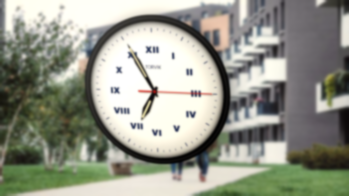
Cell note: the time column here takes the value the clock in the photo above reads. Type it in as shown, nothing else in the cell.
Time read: 6:55:15
